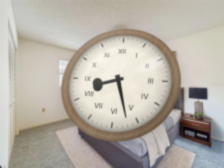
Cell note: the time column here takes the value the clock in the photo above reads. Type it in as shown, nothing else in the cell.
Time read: 8:27
